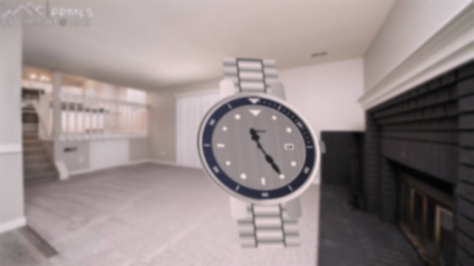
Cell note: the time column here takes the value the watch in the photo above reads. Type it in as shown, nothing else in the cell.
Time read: 11:25
